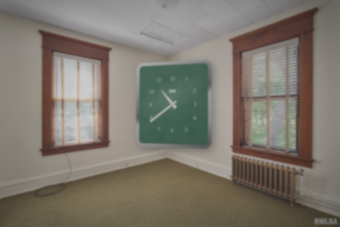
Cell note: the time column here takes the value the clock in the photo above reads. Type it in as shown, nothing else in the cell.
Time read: 10:39
